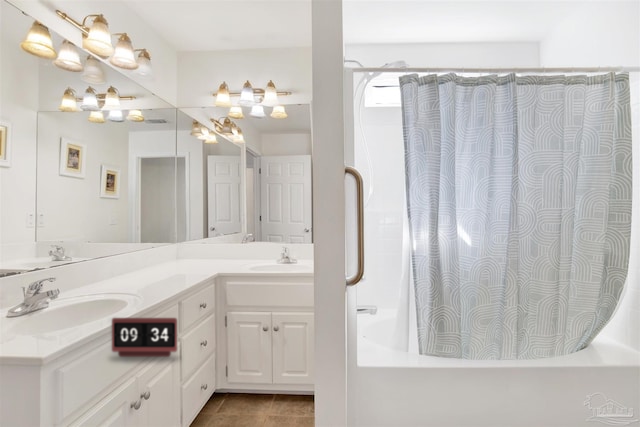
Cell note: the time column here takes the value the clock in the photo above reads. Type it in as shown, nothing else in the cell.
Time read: 9:34
